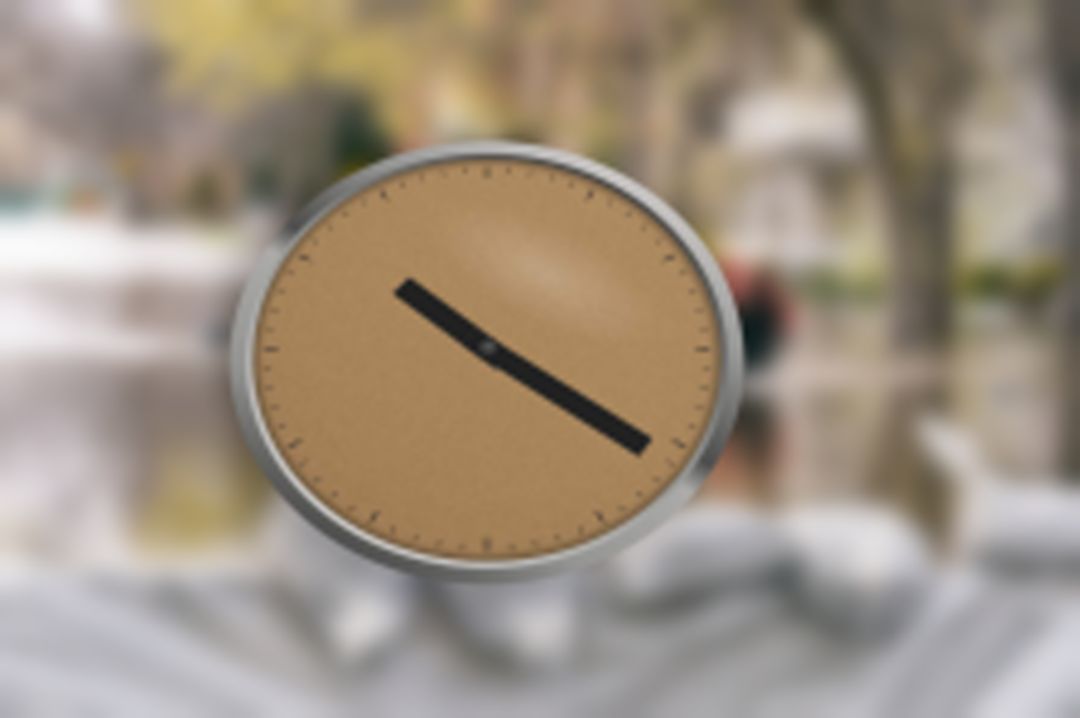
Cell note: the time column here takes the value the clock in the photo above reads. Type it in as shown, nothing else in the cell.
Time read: 10:21
